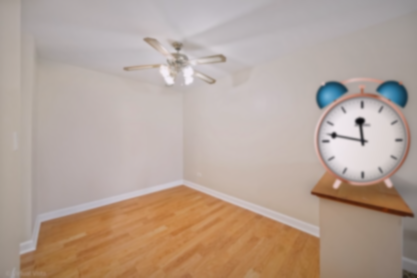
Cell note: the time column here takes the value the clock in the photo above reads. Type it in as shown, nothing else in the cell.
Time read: 11:47
